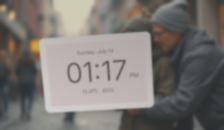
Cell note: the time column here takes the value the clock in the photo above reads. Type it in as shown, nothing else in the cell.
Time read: 1:17
